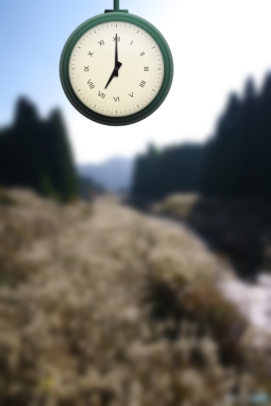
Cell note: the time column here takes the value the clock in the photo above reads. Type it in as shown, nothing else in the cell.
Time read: 7:00
